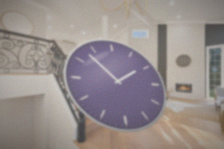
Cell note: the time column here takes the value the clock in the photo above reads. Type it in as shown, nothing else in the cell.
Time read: 1:53
